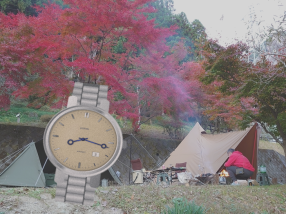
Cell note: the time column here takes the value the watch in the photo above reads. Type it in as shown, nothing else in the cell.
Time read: 8:17
